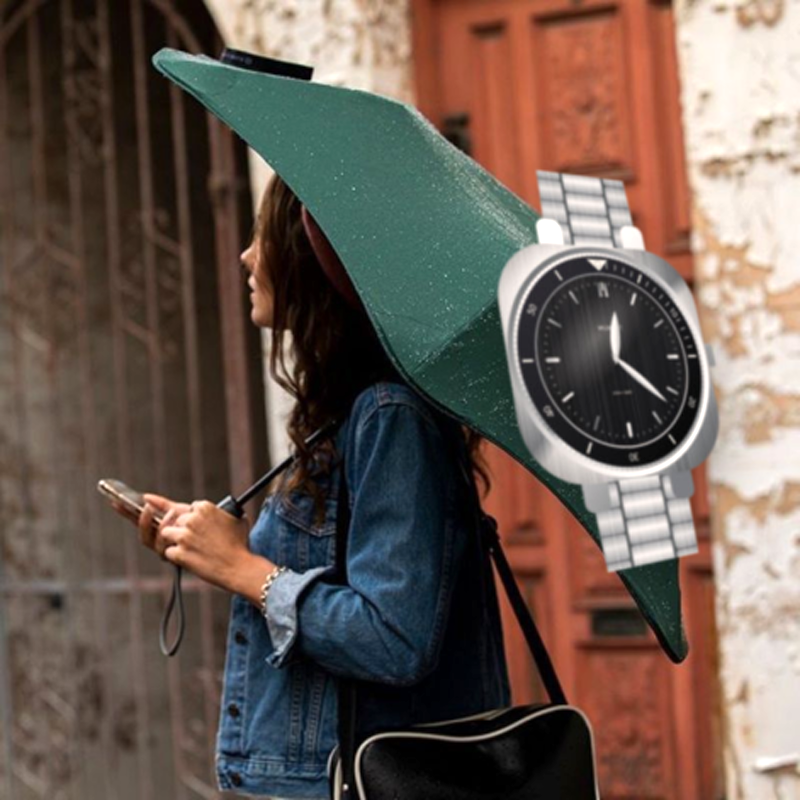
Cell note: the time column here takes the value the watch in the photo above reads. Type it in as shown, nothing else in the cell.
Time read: 12:22
